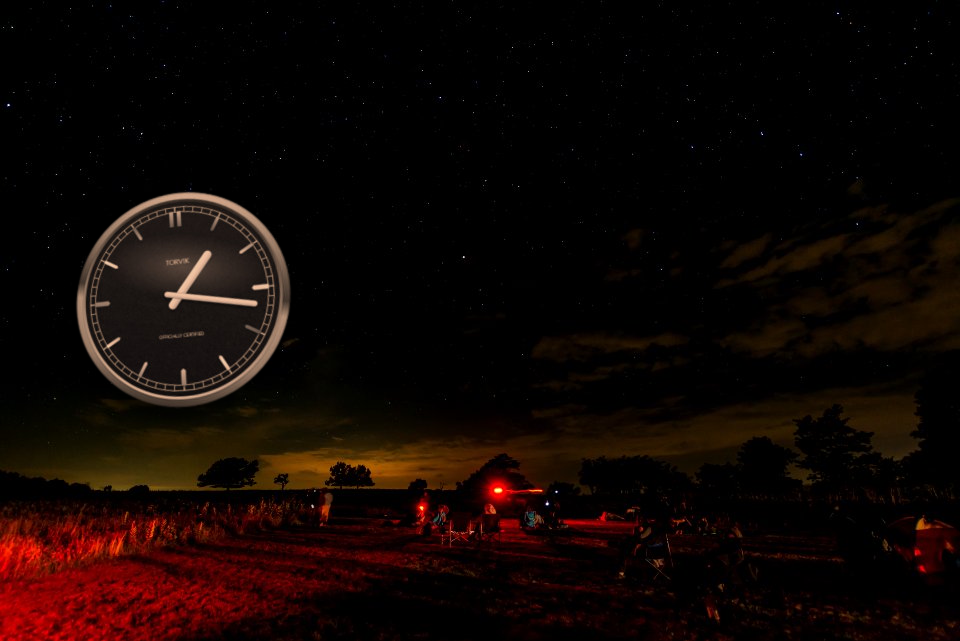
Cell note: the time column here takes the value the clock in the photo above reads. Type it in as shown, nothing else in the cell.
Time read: 1:17
